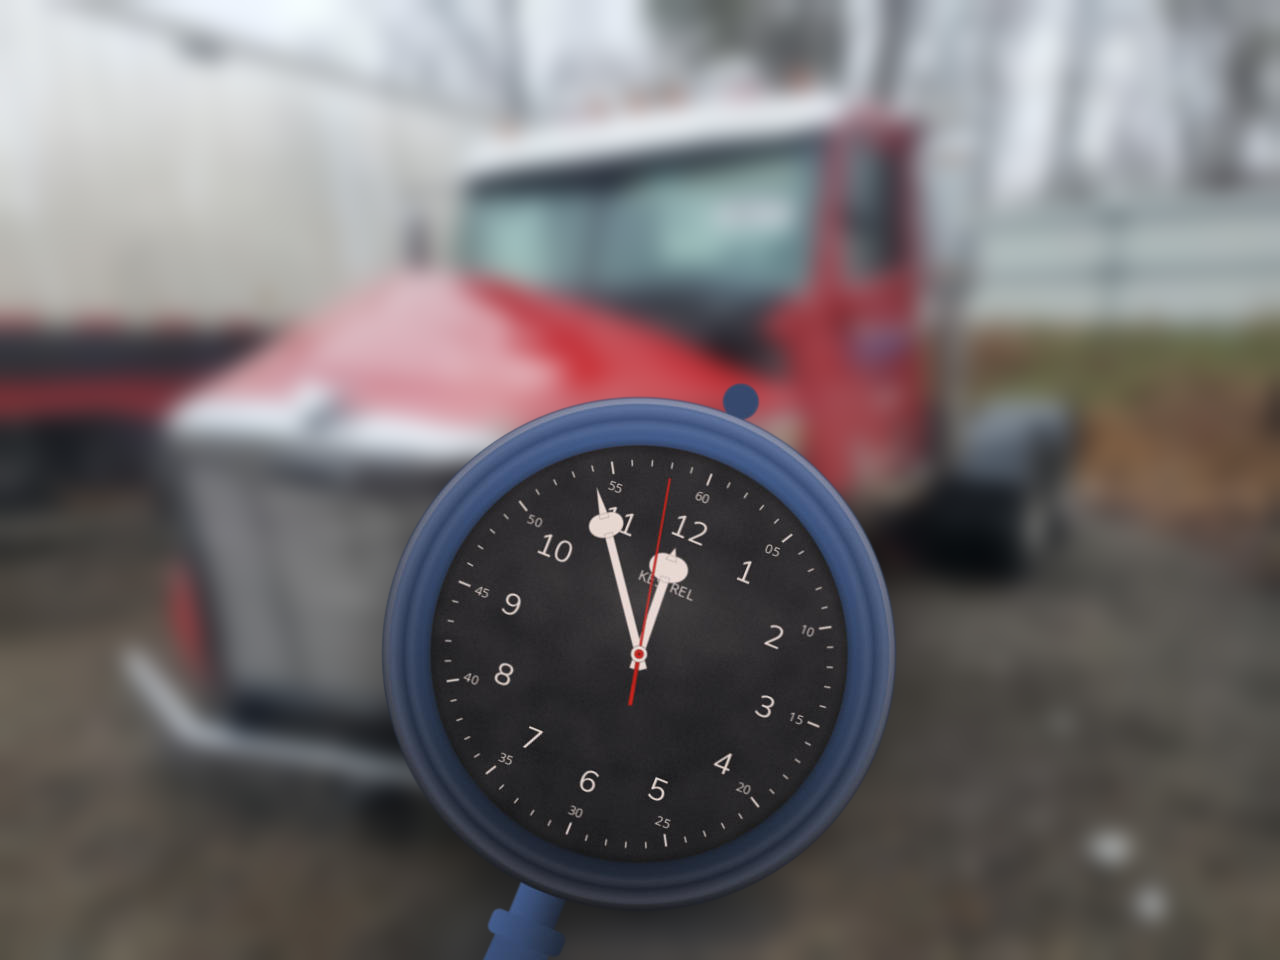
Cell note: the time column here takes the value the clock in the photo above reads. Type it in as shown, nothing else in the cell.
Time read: 11:53:58
